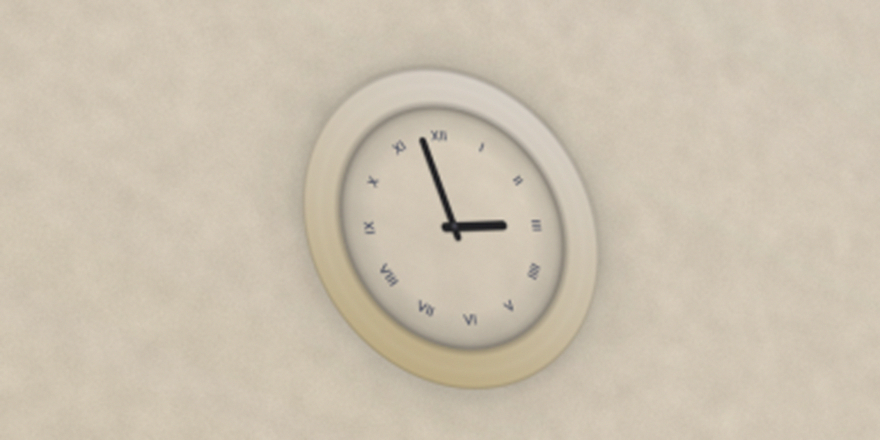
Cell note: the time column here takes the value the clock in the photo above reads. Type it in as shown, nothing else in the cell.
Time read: 2:58
